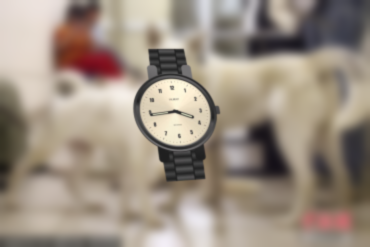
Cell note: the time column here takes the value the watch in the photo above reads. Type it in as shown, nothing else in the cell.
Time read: 3:44
